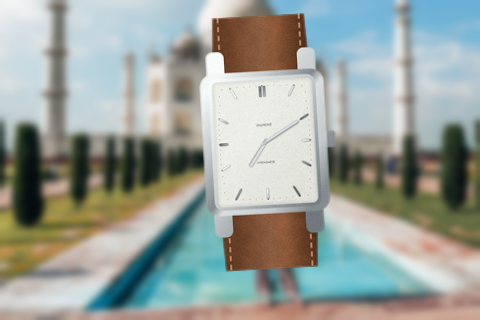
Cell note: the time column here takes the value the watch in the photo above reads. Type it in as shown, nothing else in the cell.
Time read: 7:10
